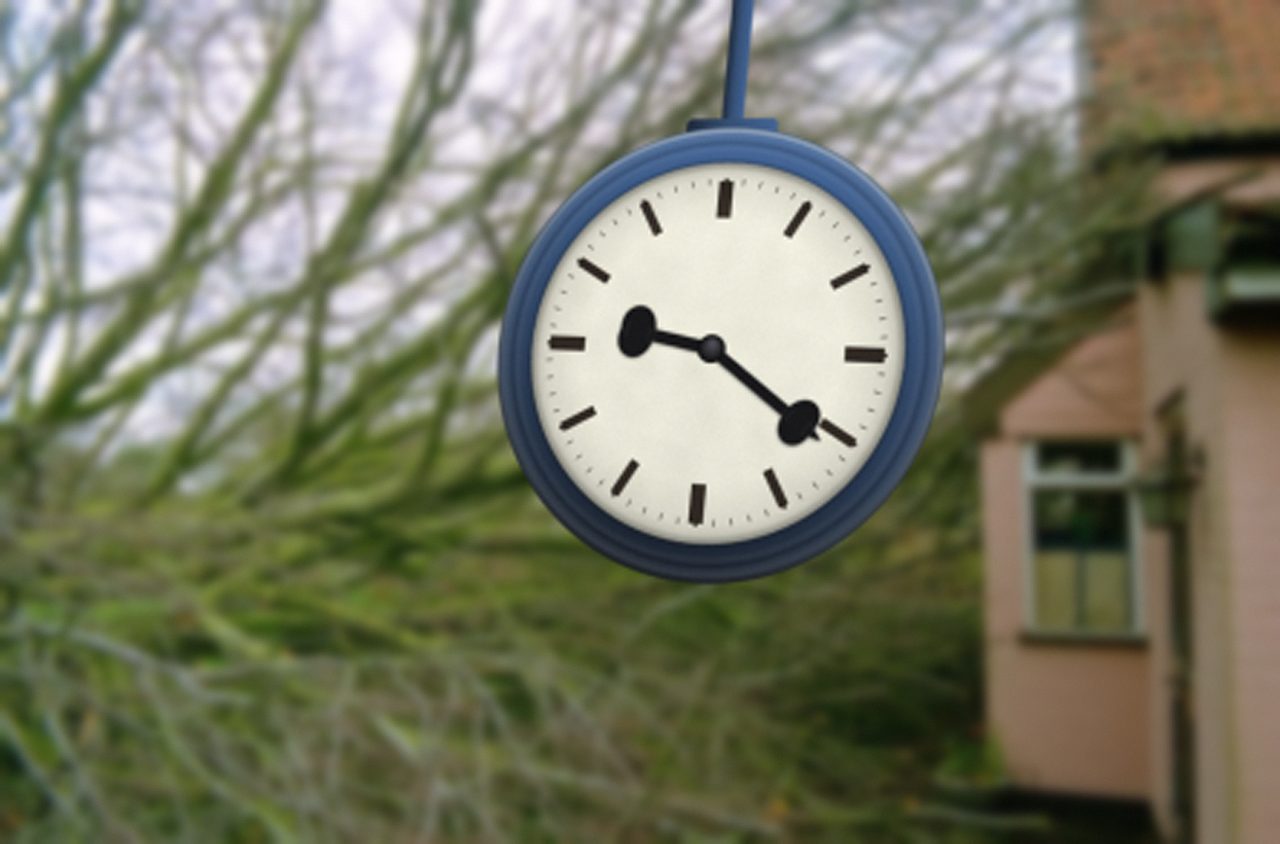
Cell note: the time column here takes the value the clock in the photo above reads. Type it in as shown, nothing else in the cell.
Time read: 9:21
